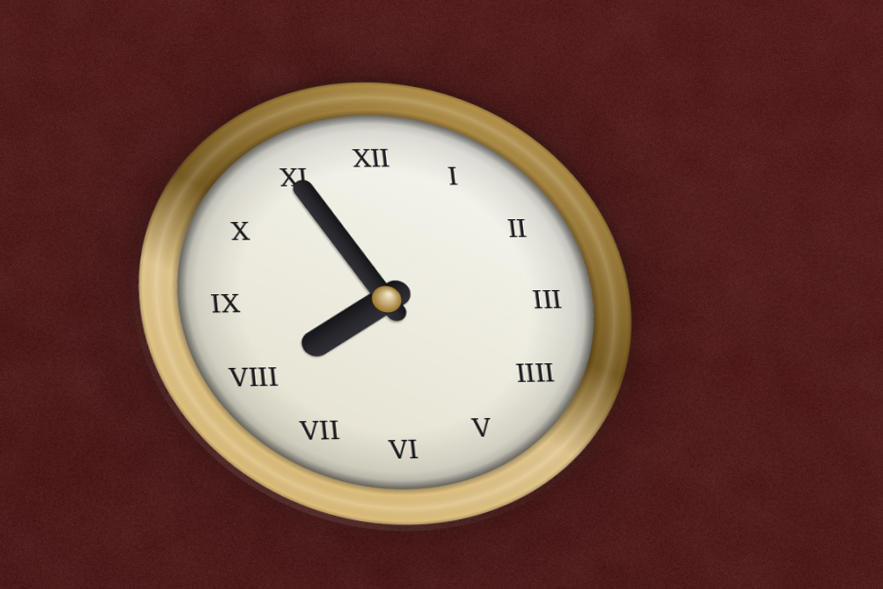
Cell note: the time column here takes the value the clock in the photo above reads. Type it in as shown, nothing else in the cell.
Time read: 7:55
